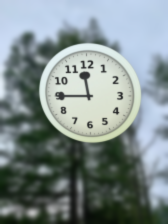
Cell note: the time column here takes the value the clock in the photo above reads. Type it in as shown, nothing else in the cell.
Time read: 11:45
